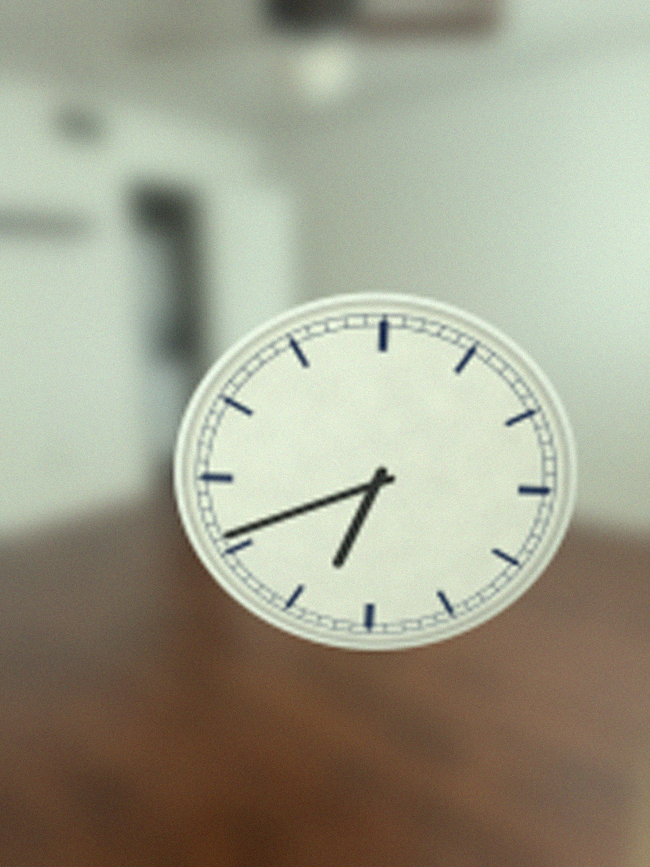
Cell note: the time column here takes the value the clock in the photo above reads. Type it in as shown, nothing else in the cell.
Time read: 6:41
